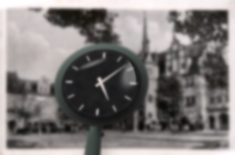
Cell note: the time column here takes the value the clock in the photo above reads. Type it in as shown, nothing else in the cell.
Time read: 5:08
